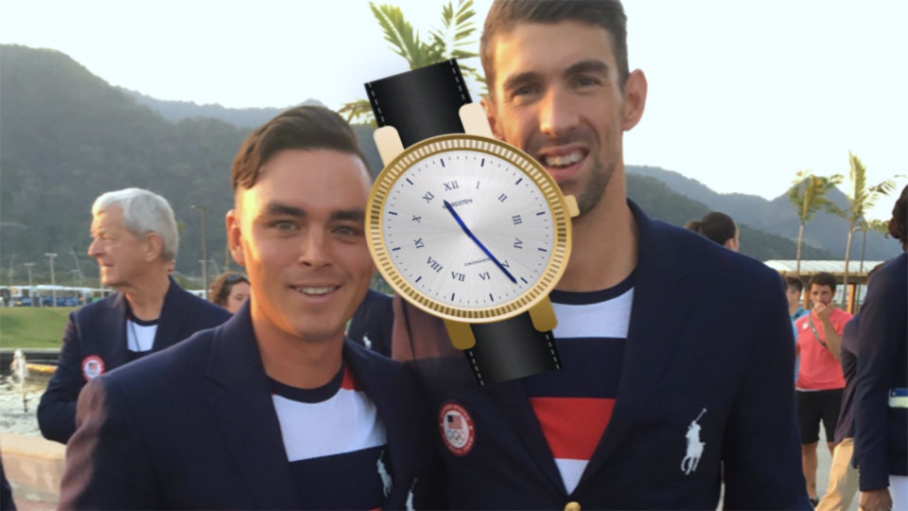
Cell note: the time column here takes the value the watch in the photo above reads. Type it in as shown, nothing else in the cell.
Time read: 11:26
